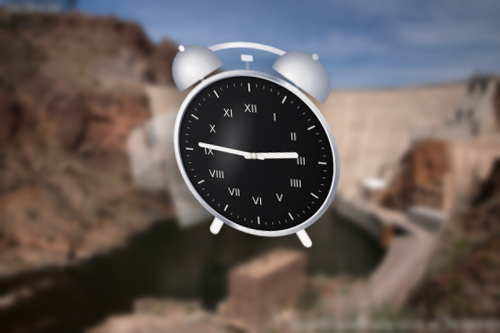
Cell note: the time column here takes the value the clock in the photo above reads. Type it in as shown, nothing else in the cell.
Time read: 2:46
